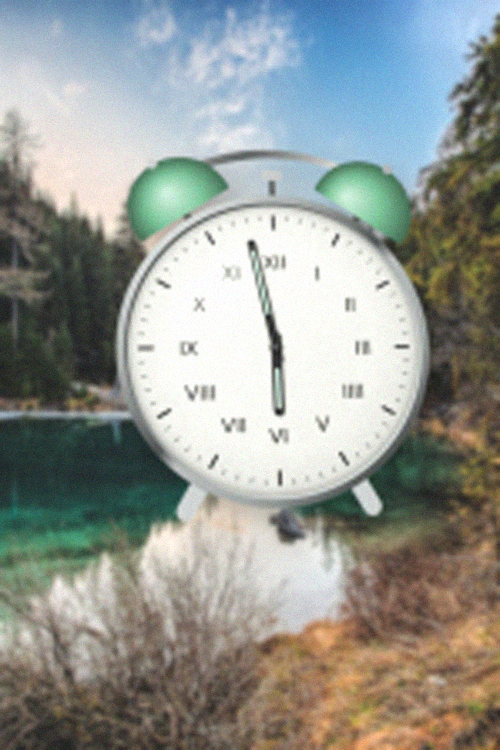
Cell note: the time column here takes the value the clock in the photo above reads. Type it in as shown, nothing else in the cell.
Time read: 5:58
